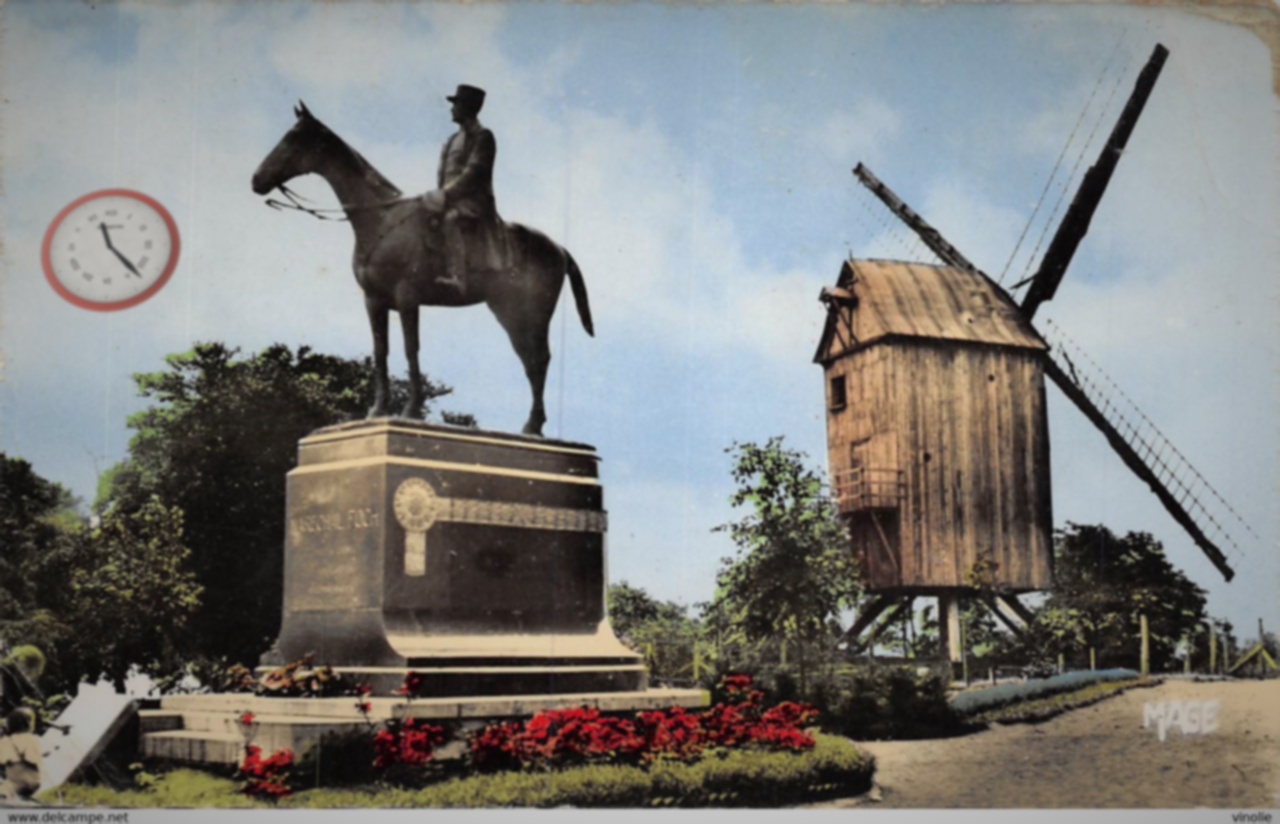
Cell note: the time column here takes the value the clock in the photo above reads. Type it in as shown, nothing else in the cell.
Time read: 11:23
